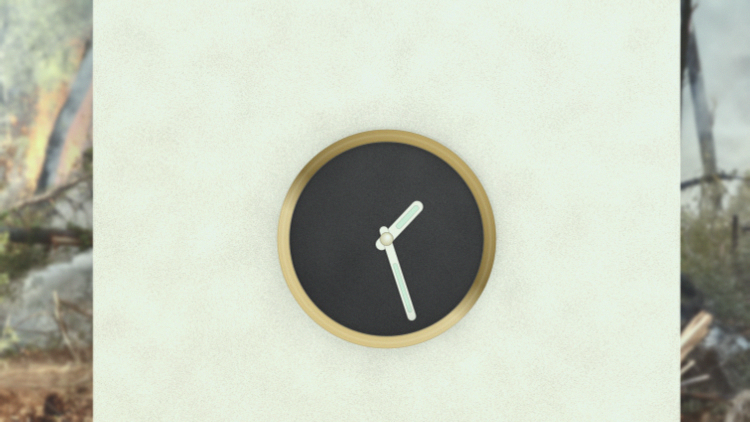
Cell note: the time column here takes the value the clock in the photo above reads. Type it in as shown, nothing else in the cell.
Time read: 1:27
